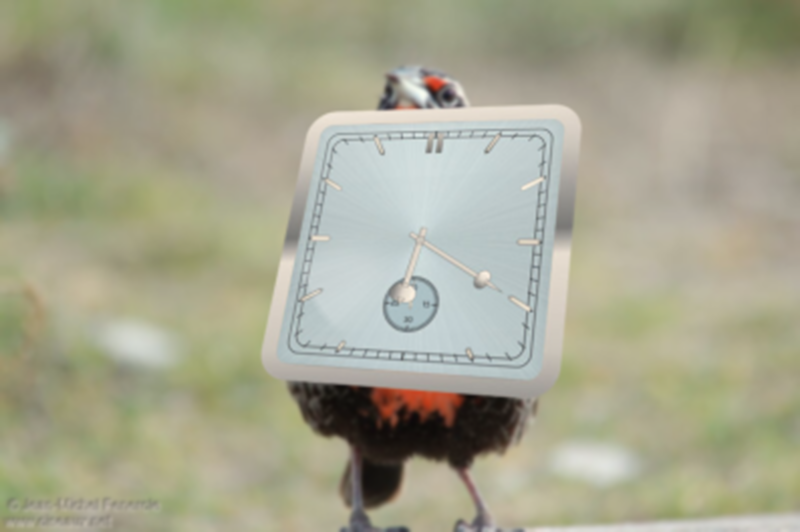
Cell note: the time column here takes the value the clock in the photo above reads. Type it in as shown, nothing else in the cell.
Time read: 6:20
